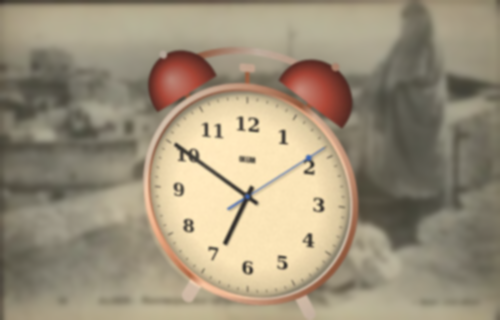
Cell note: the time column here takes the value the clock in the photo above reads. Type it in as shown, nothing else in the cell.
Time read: 6:50:09
